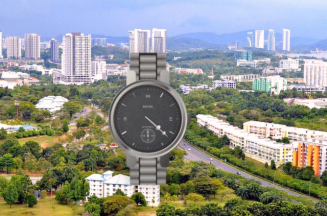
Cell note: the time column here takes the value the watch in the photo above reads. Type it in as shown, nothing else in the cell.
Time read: 4:22
